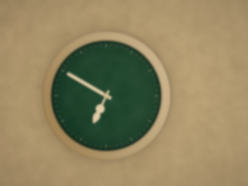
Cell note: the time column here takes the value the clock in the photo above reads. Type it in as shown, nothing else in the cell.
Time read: 6:50
